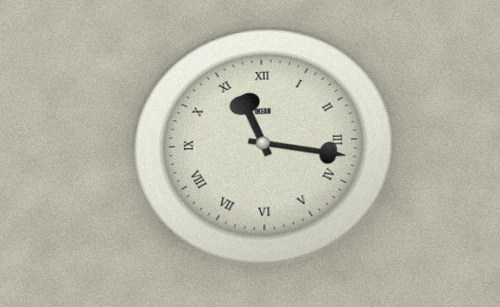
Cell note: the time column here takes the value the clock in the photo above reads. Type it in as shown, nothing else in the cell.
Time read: 11:17
